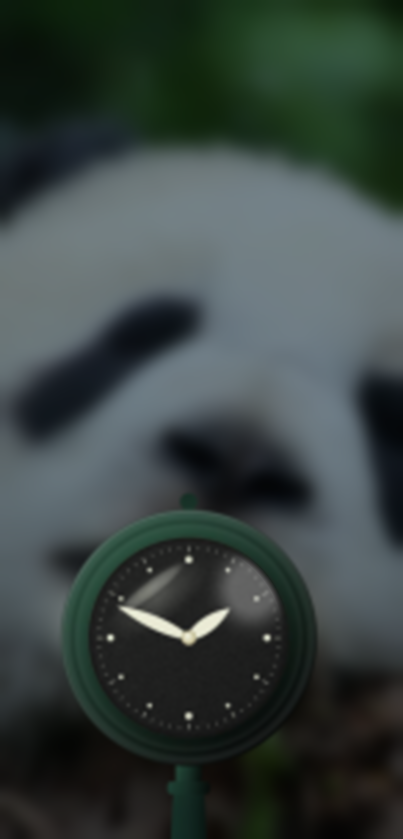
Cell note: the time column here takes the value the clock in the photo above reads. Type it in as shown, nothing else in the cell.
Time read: 1:49
